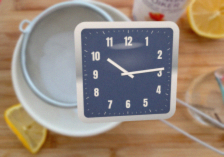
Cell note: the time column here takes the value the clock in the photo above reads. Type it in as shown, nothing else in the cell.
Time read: 10:14
